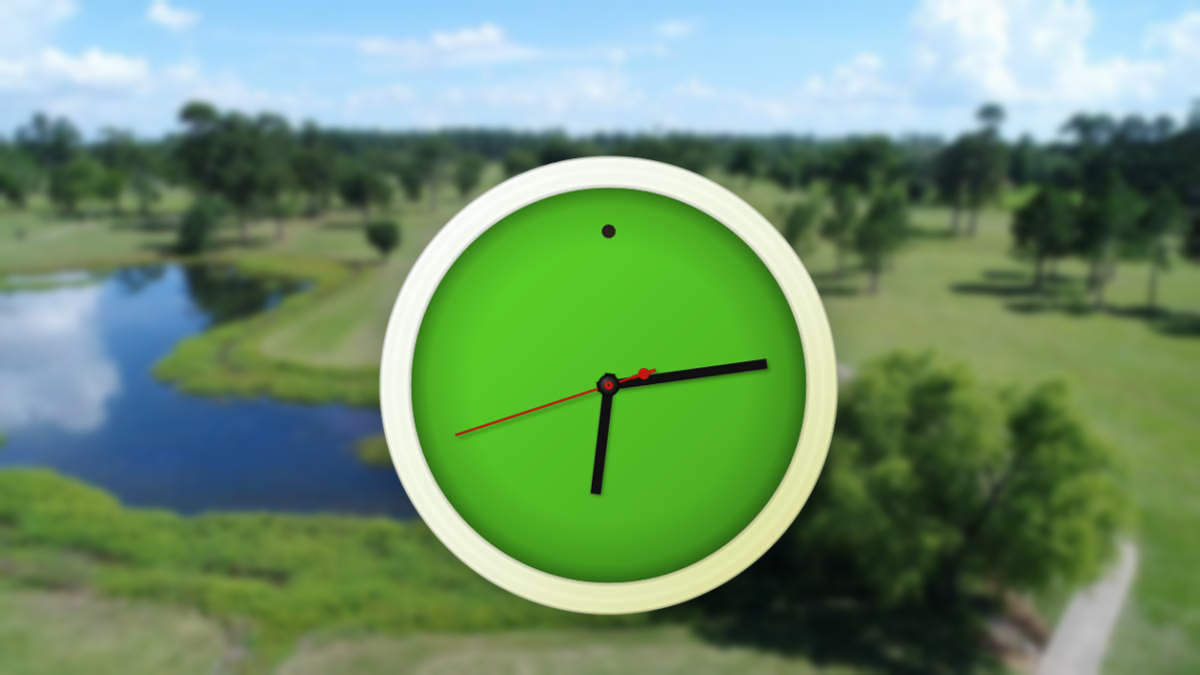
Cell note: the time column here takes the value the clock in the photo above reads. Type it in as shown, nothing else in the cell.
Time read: 6:13:42
